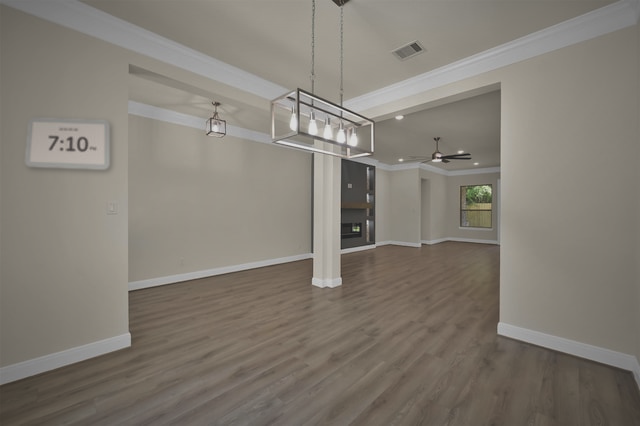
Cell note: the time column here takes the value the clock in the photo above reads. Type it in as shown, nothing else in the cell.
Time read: 7:10
